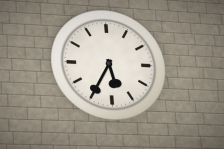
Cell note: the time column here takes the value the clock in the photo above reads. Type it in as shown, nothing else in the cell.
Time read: 5:35
